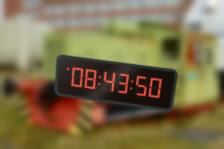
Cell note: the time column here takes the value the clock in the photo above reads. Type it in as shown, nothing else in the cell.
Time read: 8:43:50
